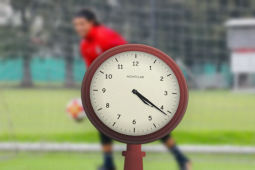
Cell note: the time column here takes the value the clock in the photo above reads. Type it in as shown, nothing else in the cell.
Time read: 4:21
